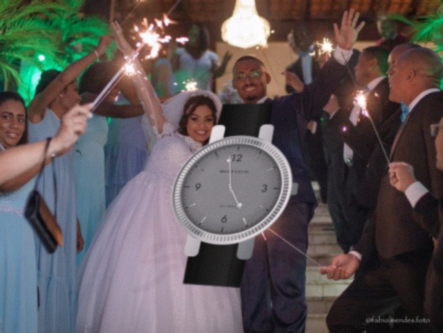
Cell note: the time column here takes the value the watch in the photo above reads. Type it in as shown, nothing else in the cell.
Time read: 4:58
